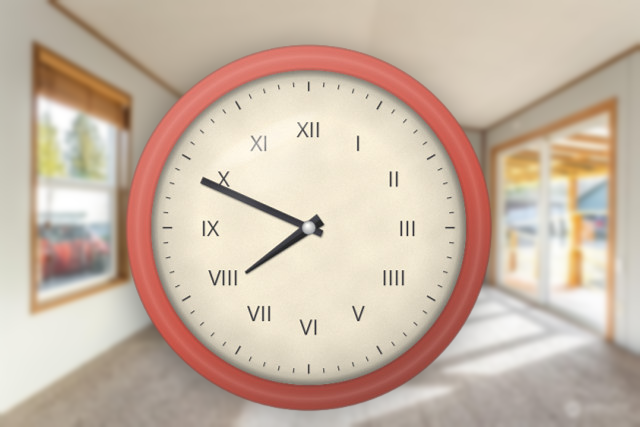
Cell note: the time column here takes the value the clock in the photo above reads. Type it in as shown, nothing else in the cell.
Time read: 7:49
